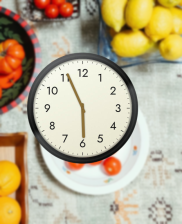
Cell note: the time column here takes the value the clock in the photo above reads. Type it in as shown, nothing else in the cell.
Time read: 5:56
